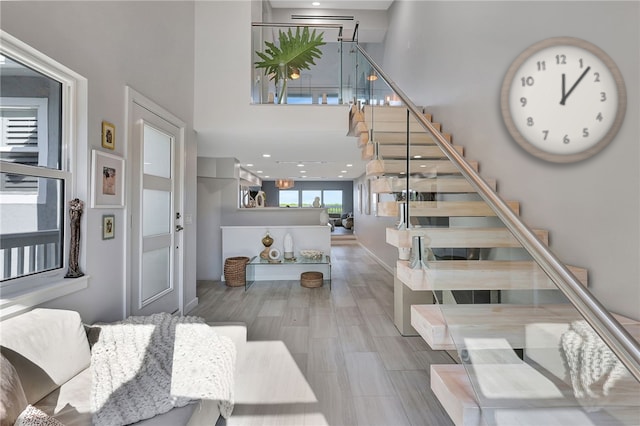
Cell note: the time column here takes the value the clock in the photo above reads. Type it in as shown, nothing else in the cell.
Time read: 12:07
